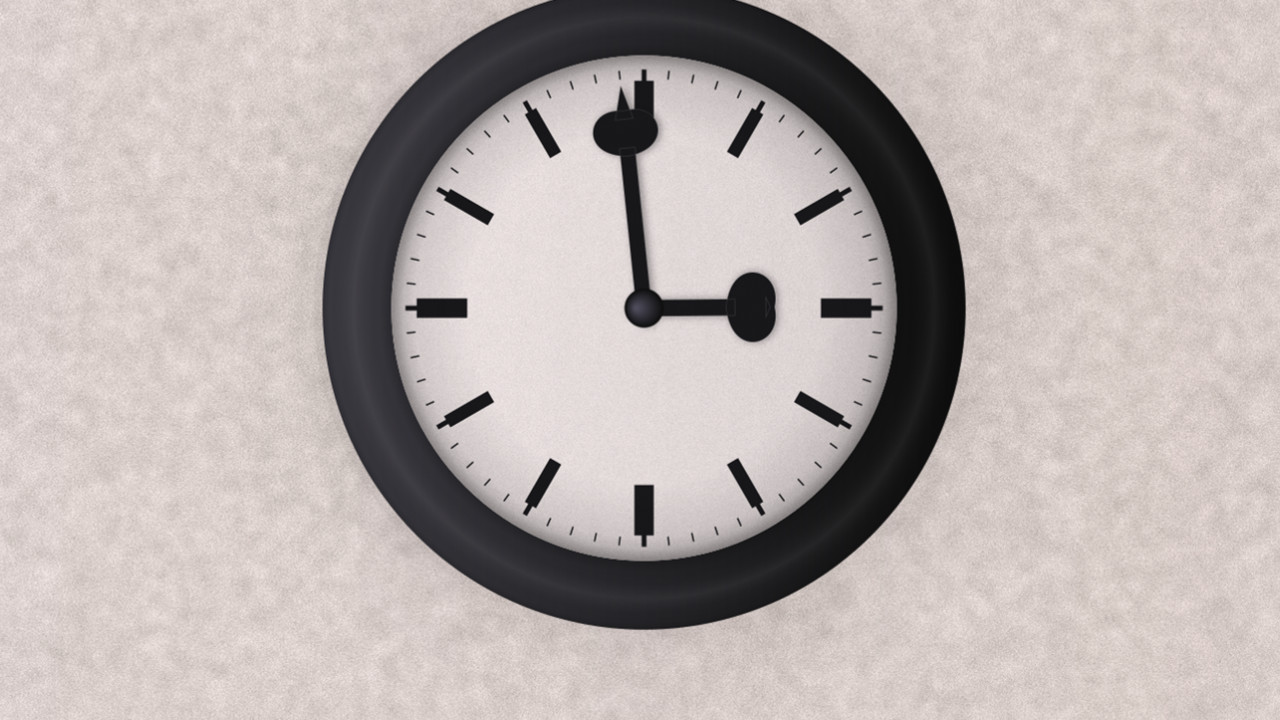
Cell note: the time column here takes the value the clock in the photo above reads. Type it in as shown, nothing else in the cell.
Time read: 2:59
